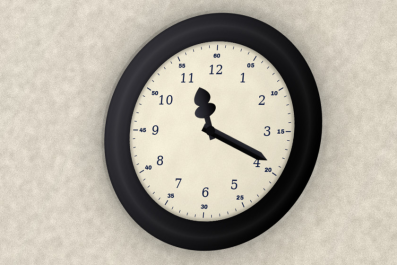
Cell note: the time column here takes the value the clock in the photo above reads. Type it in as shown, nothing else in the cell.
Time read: 11:19
